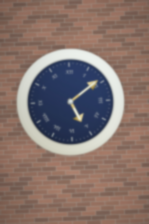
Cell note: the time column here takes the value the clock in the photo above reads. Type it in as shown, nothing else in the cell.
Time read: 5:09
